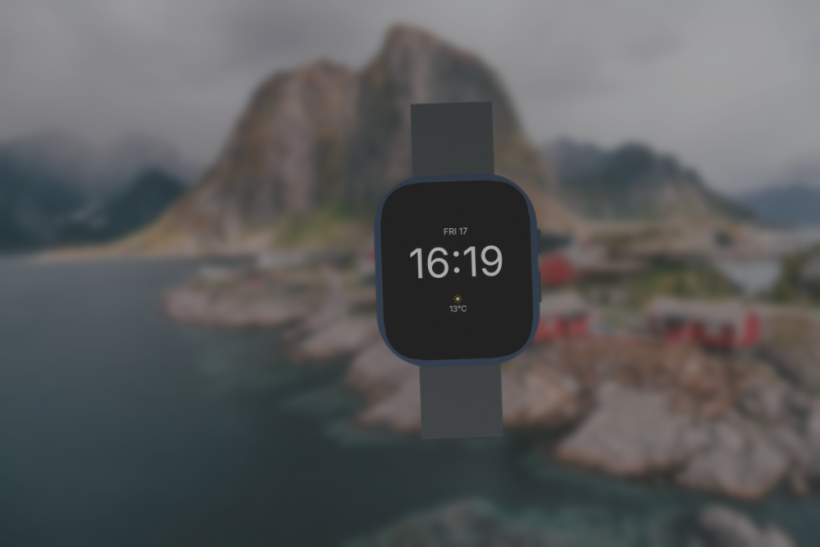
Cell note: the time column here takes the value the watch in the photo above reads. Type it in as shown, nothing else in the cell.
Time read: 16:19
